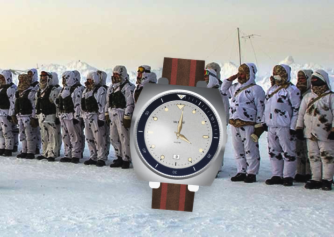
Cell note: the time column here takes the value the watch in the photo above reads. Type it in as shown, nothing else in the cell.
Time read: 4:01
